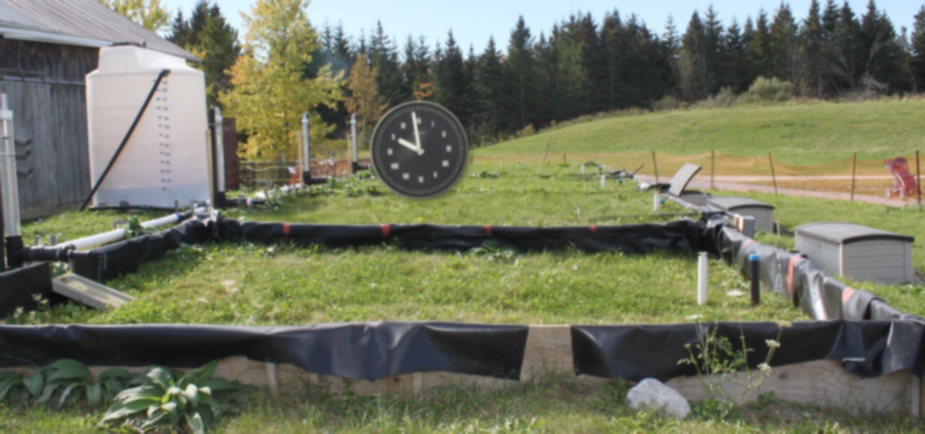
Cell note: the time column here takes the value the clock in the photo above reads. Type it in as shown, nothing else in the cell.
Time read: 9:59
